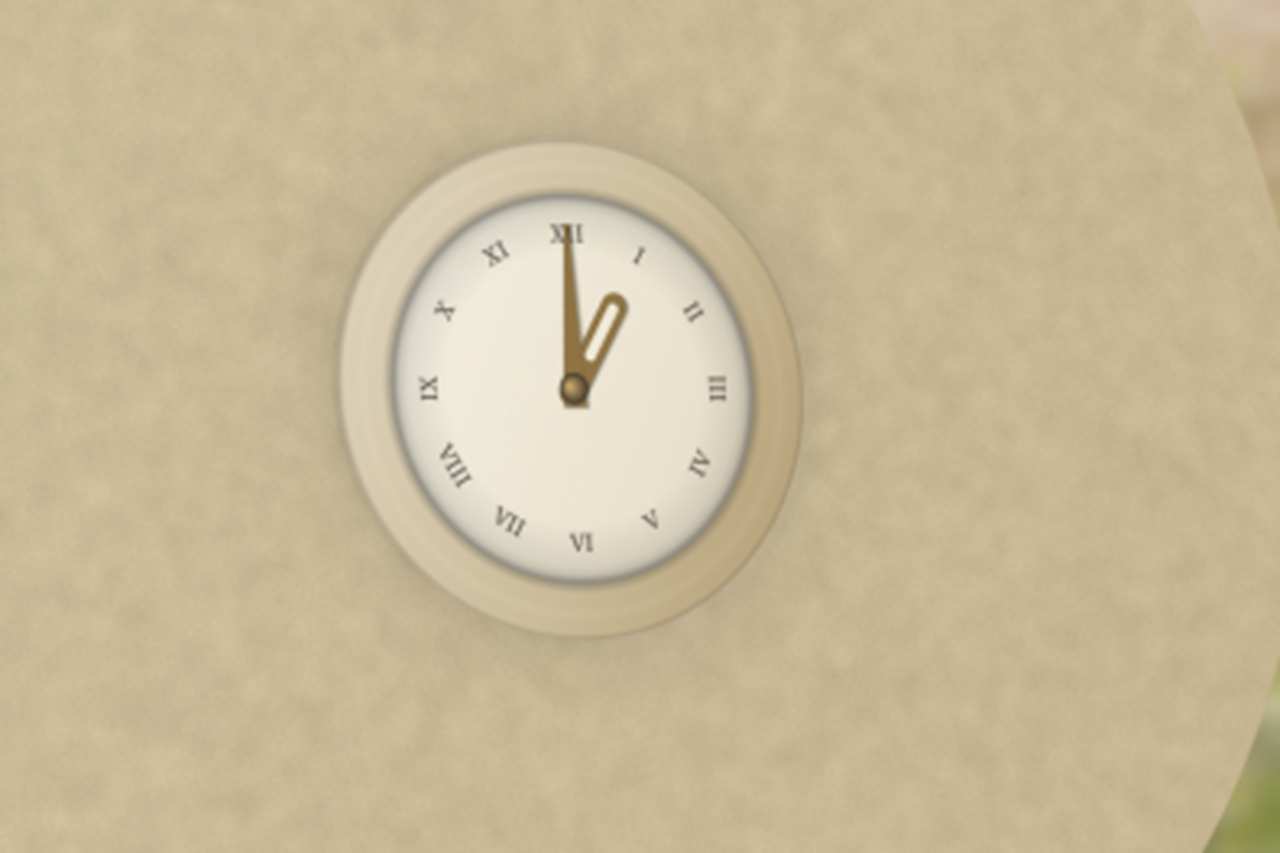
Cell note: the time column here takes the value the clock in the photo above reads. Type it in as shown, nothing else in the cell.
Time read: 1:00
